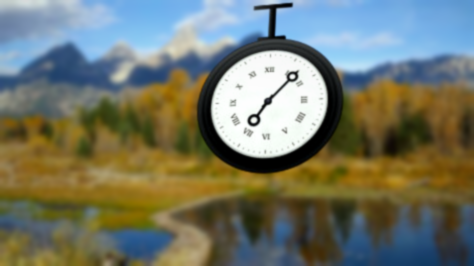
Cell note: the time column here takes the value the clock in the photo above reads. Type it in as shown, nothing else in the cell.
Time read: 7:07
